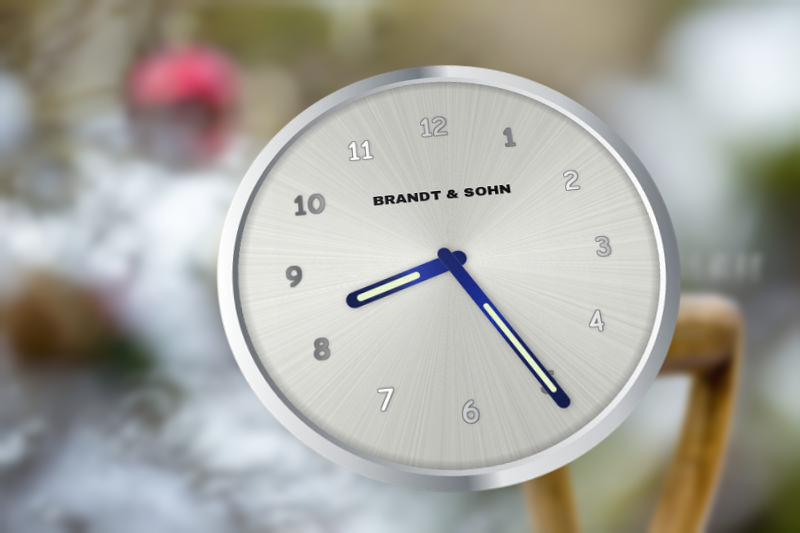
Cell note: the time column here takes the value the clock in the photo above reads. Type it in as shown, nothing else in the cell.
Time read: 8:25
